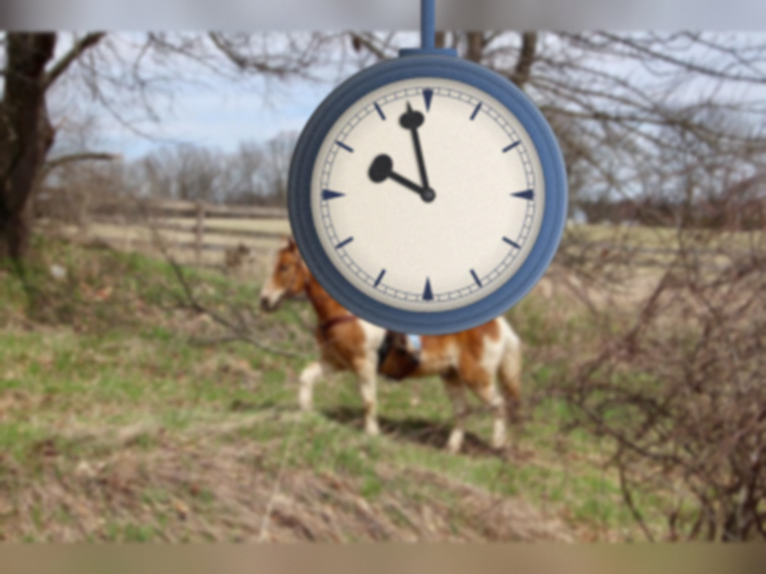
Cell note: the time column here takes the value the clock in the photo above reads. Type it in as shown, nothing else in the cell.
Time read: 9:58
